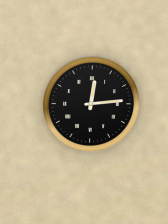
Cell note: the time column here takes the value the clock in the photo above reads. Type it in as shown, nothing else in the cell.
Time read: 12:14
